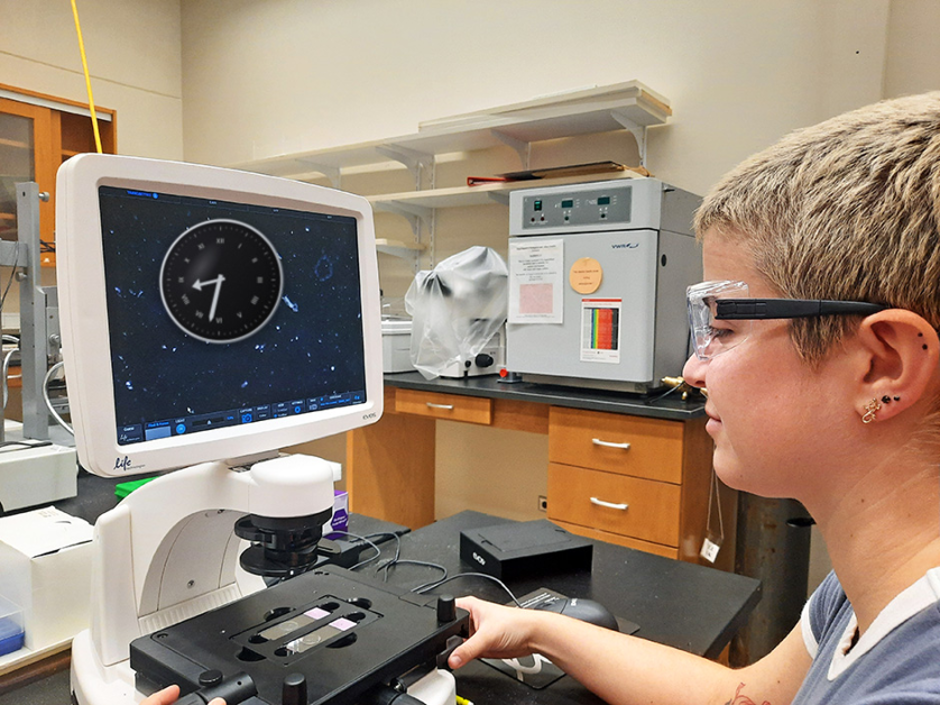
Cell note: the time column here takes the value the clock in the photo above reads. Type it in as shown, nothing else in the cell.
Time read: 8:32
